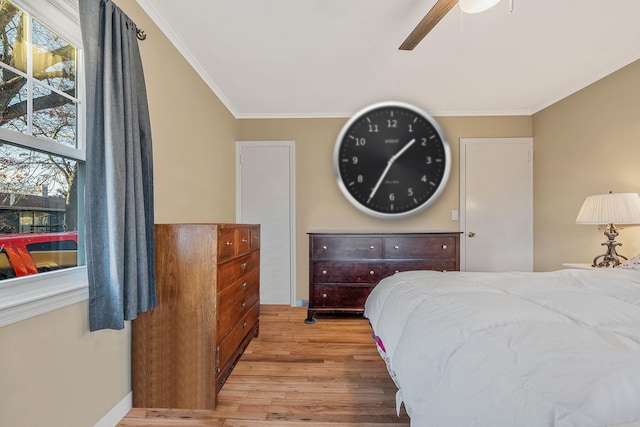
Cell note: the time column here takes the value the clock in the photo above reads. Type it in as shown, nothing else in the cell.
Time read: 1:35
